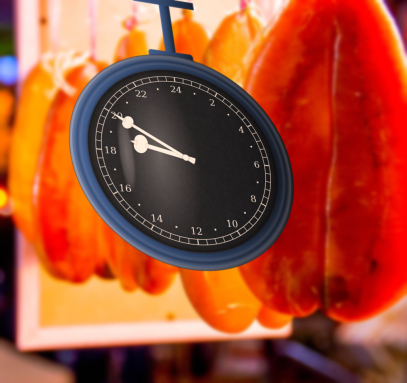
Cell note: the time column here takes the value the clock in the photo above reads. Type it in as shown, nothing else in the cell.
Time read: 18:50
